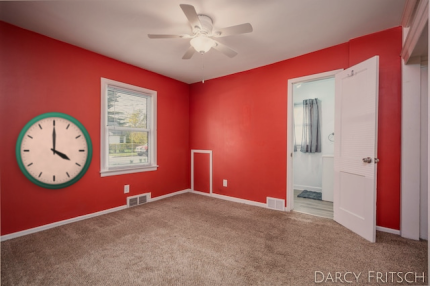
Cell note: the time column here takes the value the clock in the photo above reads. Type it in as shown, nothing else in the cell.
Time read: 4:00
